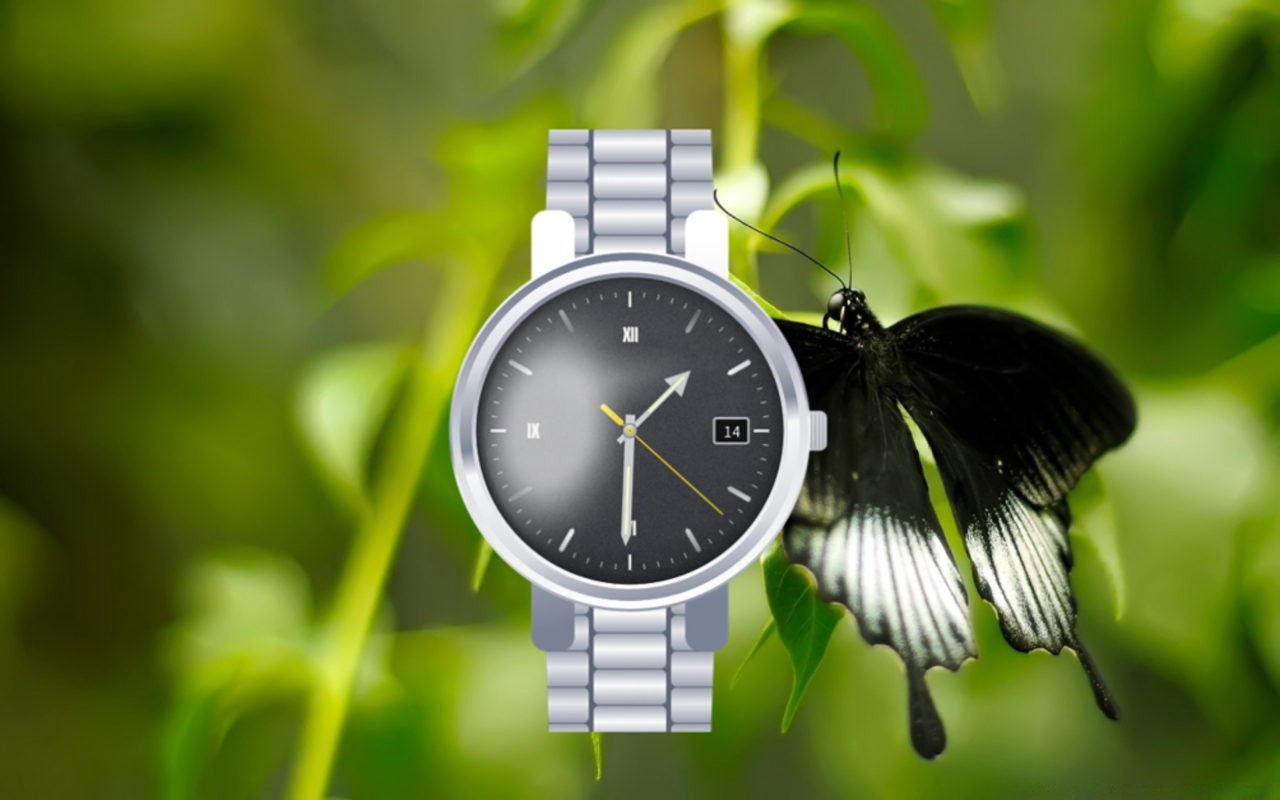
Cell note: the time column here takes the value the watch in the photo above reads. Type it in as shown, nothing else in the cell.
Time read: 1:30:22
